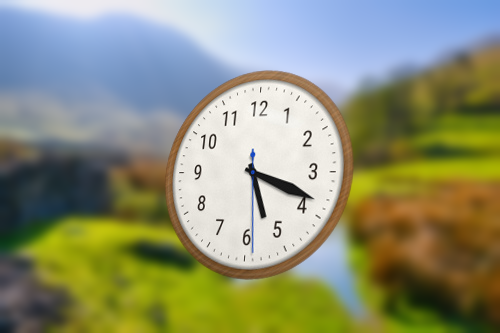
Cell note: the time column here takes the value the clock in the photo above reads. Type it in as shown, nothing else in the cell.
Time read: 5:18:29
